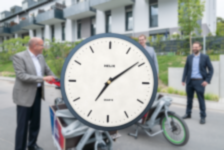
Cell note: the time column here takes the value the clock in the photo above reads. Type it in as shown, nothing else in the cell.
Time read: 7:09
